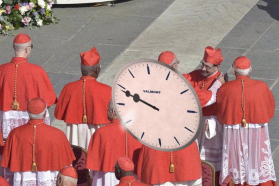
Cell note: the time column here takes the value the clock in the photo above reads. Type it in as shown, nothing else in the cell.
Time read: 9:49
